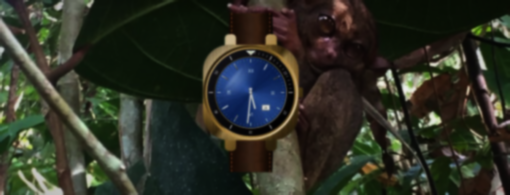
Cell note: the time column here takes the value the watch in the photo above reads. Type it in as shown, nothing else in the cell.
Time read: 5:31
